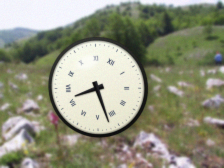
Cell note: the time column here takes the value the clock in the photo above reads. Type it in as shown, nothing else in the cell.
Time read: 7:22
